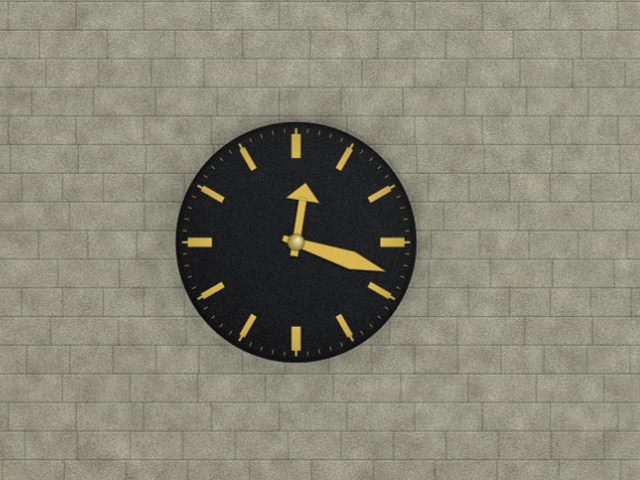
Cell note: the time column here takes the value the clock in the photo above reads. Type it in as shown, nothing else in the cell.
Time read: 12:18
